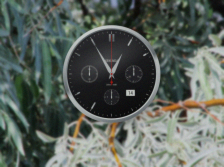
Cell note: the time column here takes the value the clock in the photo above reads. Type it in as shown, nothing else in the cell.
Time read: 12:55
